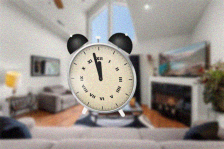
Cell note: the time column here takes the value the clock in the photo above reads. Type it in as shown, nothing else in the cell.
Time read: 11:58
